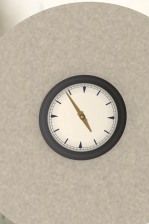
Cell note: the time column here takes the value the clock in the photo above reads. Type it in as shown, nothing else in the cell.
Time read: 4:54
